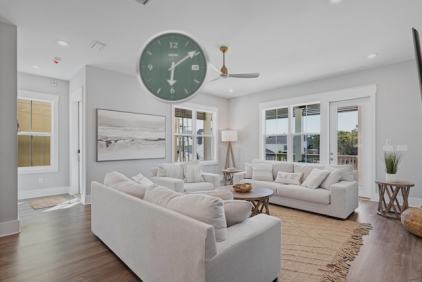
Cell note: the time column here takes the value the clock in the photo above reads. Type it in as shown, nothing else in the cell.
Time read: 6:09
